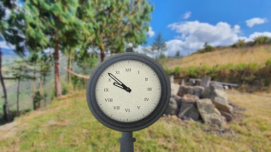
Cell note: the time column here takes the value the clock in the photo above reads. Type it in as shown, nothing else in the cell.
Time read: 9:52
